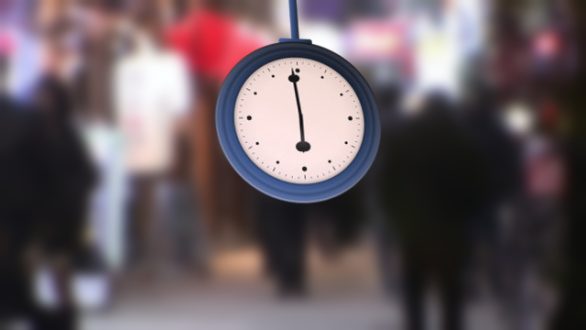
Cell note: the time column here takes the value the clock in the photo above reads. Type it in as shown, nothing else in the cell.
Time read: 5:59
